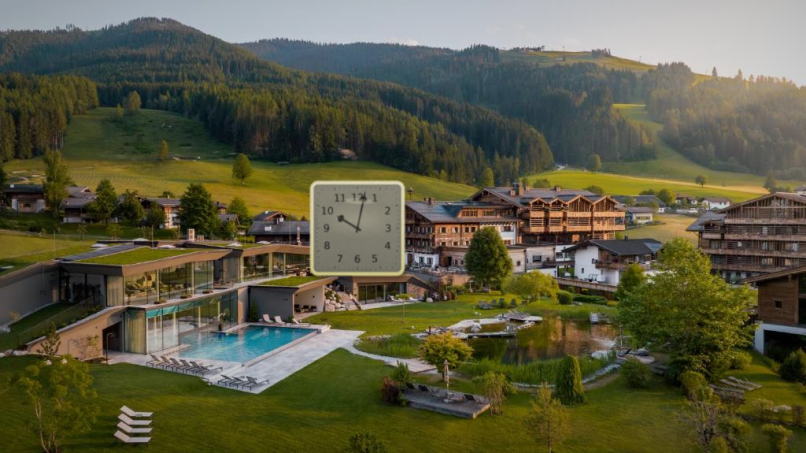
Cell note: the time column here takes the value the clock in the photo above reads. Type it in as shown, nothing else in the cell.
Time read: 10:02
